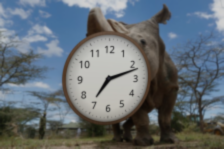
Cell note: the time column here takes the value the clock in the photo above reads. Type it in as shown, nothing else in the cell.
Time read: 7:12
